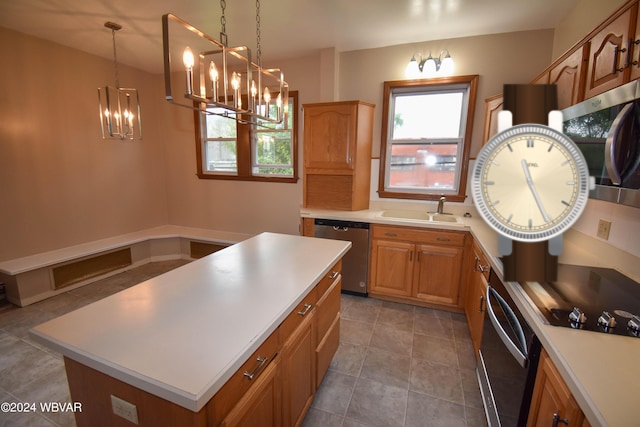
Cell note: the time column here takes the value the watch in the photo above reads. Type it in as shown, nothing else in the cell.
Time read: 11:26
